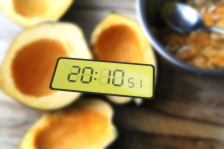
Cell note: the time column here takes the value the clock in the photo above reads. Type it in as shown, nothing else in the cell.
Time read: 20:10:51
